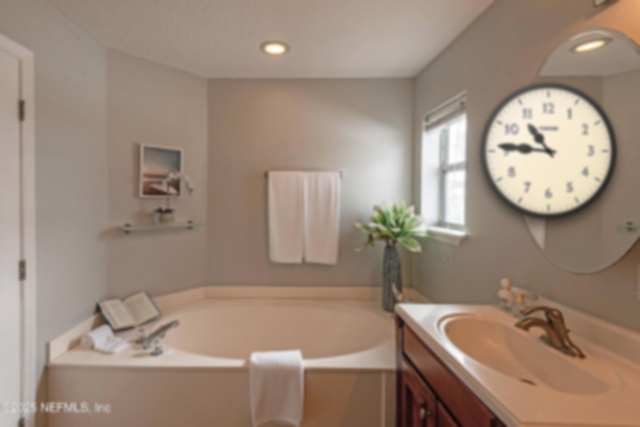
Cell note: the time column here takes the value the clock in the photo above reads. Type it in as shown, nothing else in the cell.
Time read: 10:46
